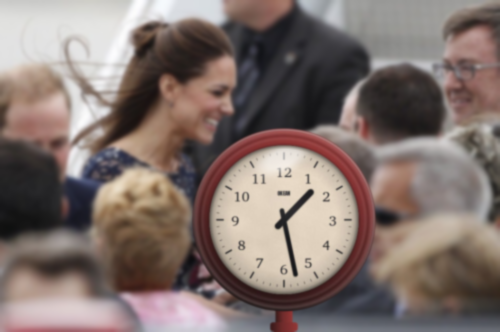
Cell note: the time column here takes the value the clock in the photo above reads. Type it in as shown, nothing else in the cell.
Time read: 1:28
